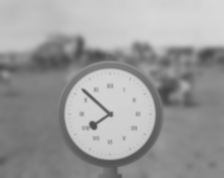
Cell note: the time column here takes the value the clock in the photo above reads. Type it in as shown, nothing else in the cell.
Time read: 7:52
